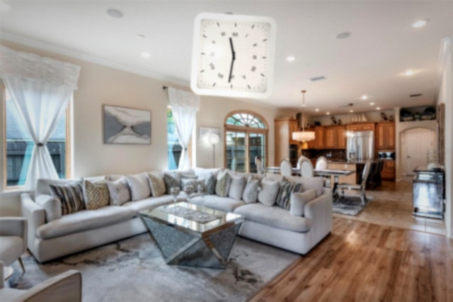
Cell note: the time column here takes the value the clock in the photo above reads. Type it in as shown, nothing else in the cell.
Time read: 11:31
